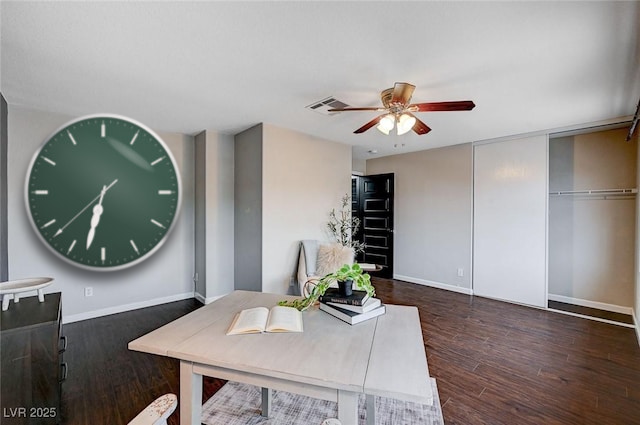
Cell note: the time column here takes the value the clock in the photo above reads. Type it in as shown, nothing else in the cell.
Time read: 6:32:38
